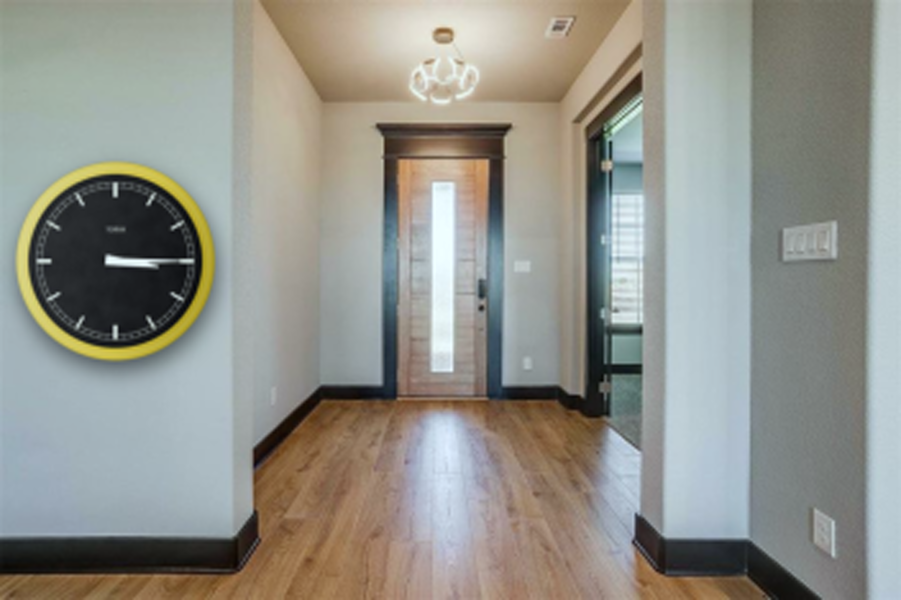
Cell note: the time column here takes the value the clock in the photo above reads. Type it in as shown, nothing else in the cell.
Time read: 3:15
